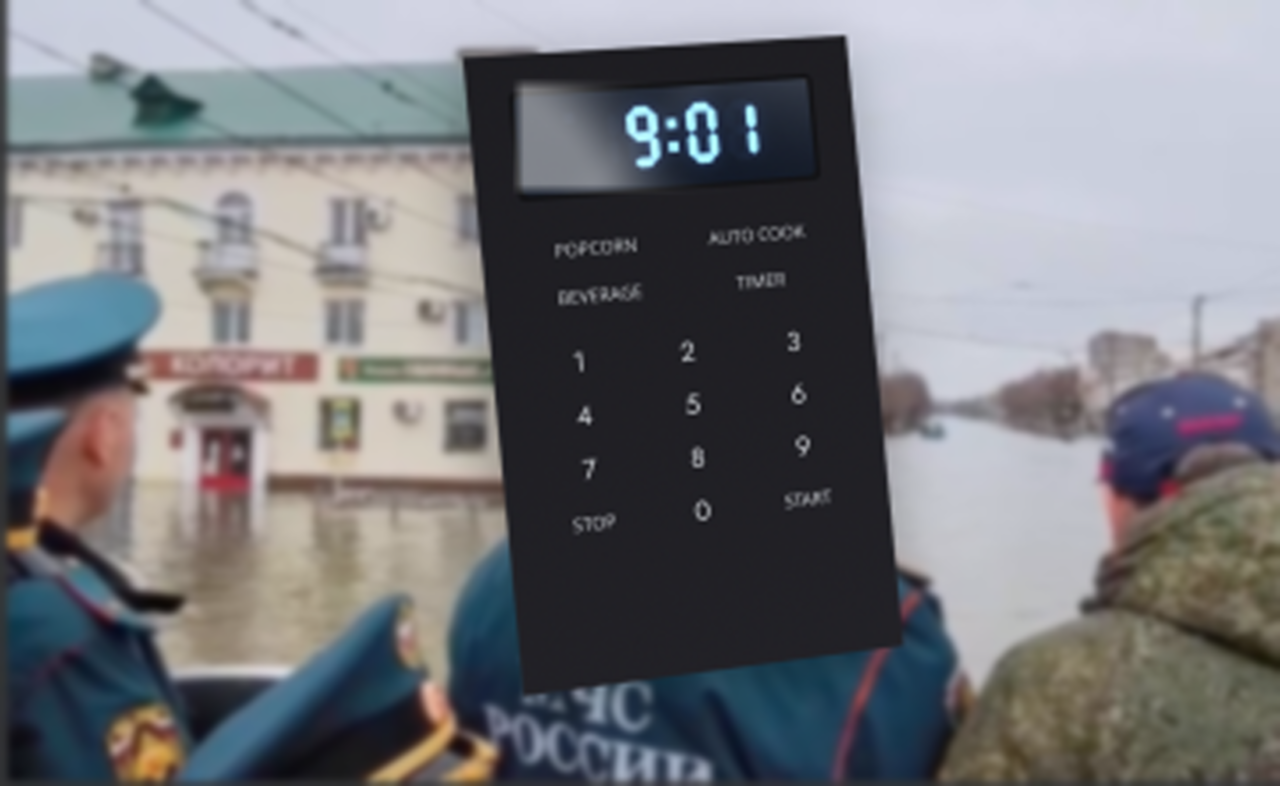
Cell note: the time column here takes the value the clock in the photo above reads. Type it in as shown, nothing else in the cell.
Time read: 9:01
